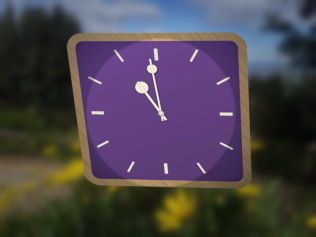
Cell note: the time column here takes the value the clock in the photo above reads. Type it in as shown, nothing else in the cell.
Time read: 10:59
